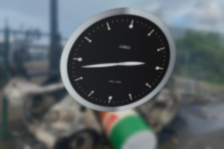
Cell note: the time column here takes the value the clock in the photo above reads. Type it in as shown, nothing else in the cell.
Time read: 2:43
